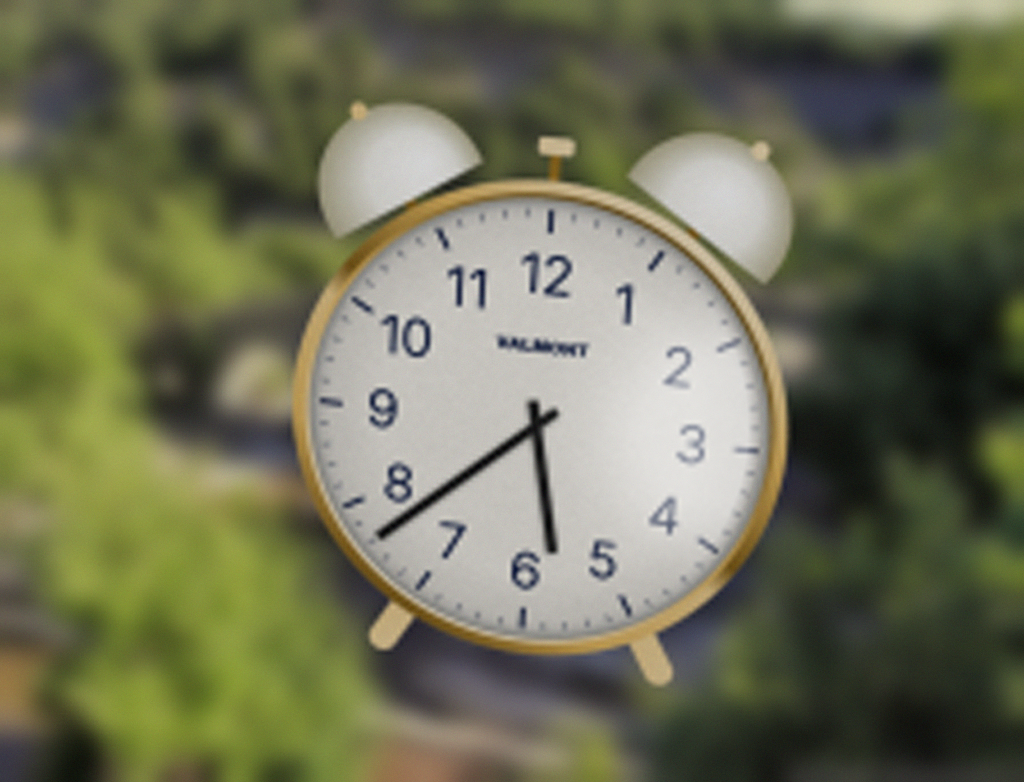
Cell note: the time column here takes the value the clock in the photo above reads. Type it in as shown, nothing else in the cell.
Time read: 5:38
